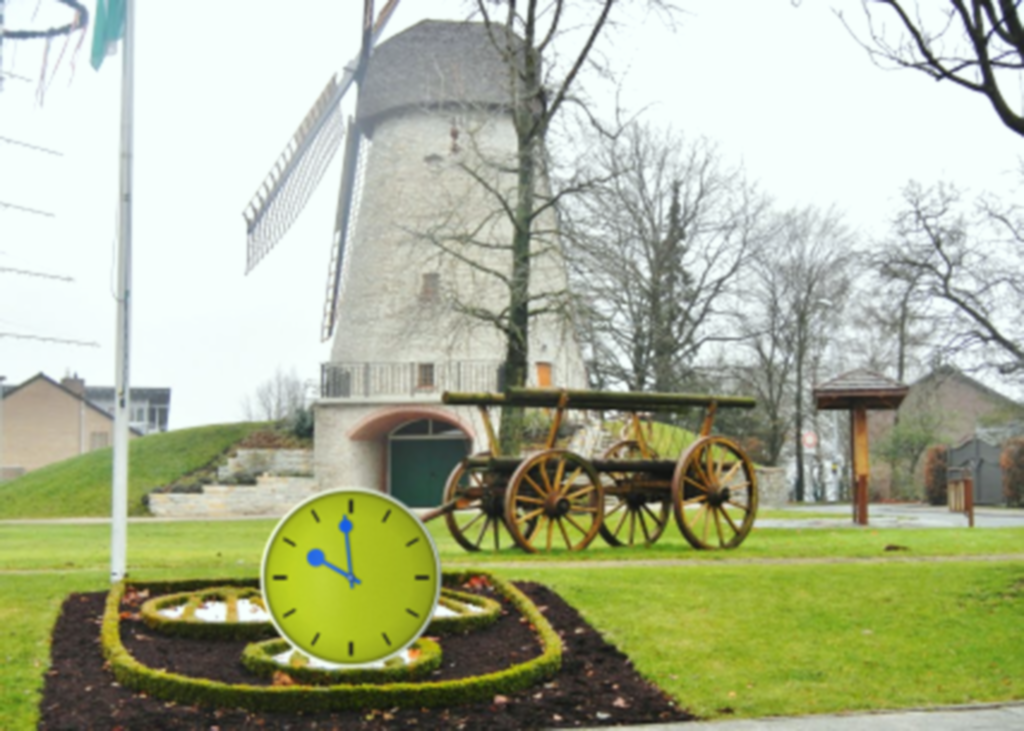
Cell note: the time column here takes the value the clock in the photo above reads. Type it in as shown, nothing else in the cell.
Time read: 9:59
